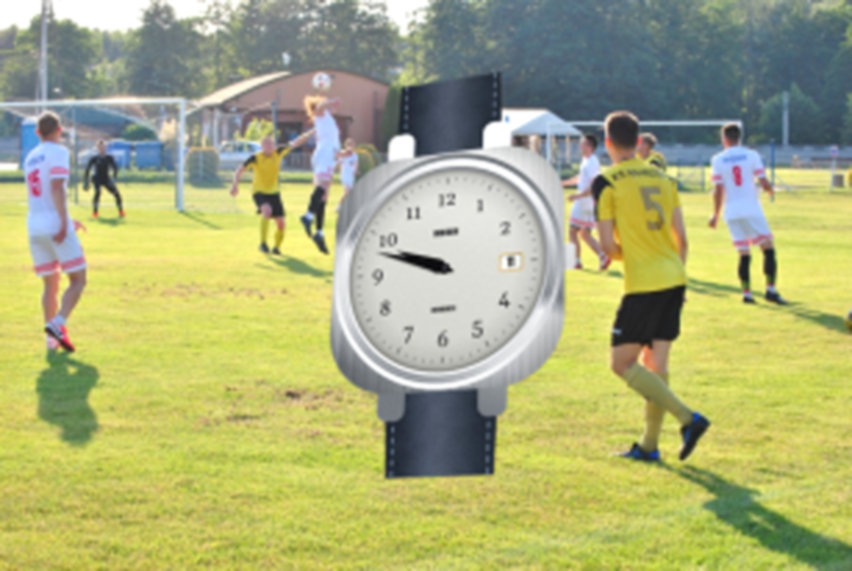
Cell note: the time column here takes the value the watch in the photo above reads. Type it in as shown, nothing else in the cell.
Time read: 9:48
